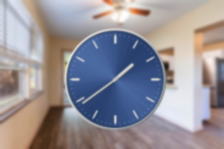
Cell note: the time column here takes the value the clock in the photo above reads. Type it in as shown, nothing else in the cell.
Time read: 1:39
